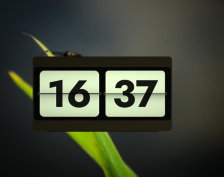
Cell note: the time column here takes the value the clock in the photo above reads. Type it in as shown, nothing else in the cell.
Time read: 16:37
